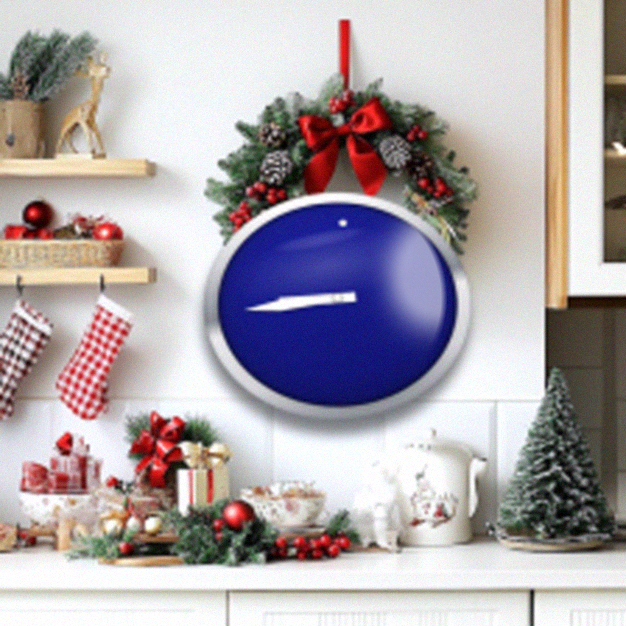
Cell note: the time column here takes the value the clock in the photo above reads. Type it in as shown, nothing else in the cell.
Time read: 8:43
